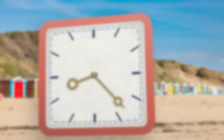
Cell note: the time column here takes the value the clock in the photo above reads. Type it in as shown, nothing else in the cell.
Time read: 8:23
